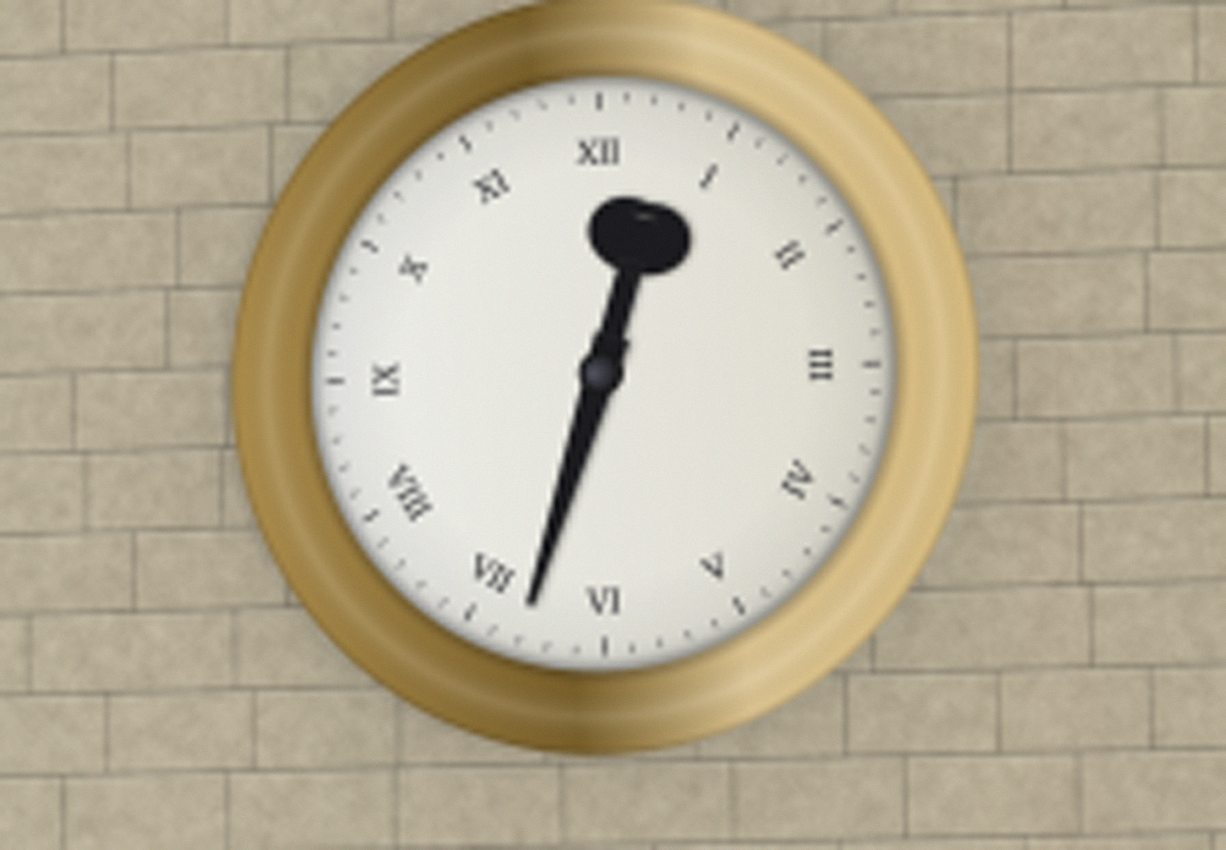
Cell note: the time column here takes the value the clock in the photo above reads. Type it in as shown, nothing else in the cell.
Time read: 12:33
